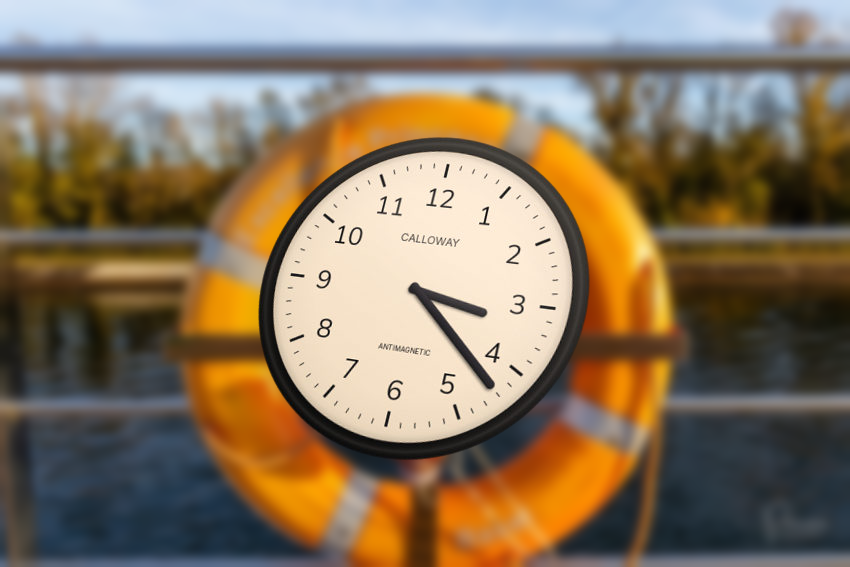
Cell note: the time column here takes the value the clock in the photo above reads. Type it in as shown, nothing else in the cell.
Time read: 3:22
